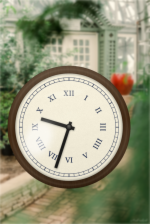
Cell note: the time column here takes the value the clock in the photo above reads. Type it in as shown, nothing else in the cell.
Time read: 9:33
